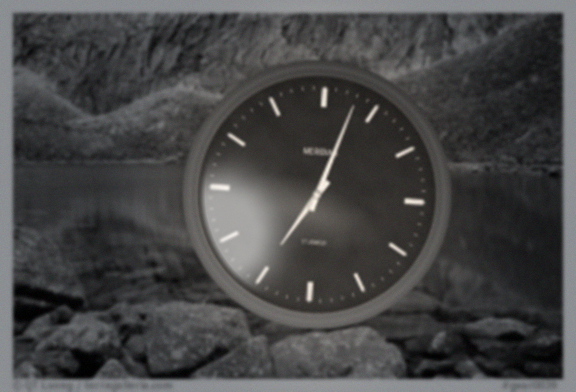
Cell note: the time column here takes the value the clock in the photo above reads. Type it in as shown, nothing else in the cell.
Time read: 7:03
